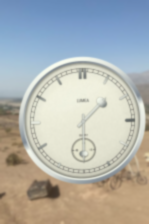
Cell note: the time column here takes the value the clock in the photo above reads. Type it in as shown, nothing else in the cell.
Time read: 1:30
